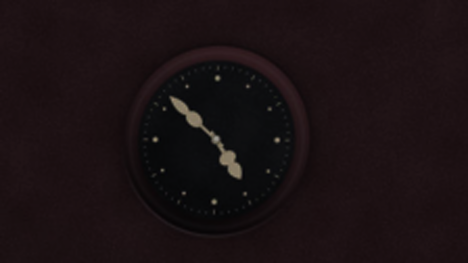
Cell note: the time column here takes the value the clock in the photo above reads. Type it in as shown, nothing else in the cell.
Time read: 4:52
